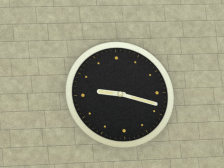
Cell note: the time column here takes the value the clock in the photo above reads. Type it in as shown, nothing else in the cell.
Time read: 9:18
